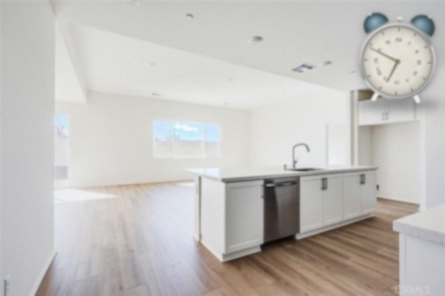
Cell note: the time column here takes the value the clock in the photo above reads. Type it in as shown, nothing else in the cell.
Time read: 6:49
